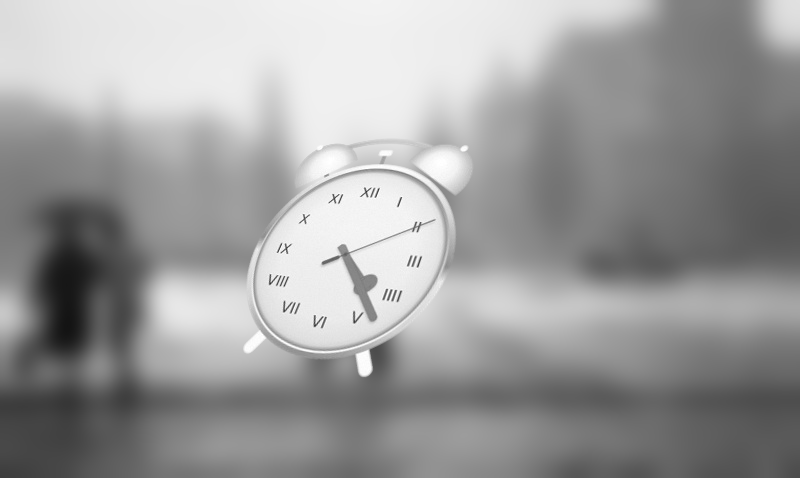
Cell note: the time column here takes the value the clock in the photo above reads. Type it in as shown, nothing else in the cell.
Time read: 4:23:10
